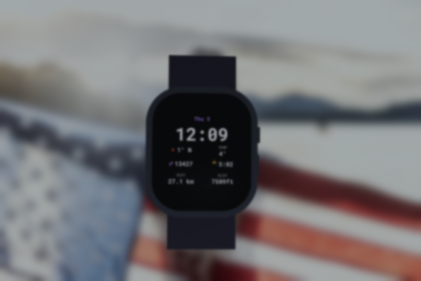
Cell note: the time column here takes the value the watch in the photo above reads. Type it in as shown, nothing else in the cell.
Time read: 12:09
